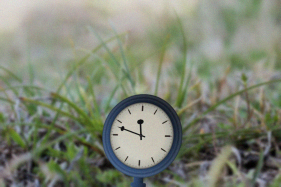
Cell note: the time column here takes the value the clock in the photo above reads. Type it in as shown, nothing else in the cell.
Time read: 11:48
